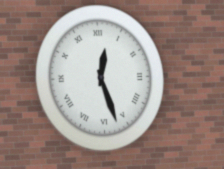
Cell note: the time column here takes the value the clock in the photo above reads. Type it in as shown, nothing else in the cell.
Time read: 12:27
